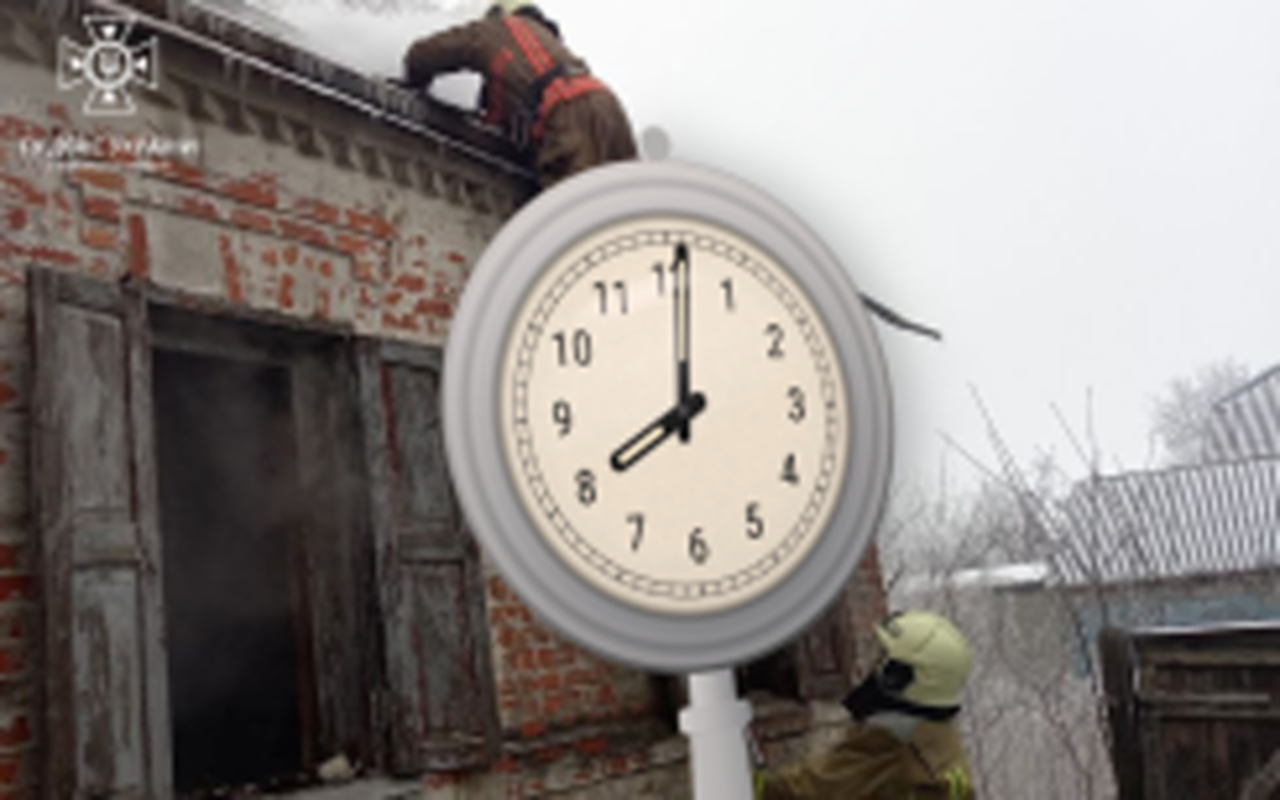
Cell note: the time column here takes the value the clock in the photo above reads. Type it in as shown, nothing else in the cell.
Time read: 8:01
